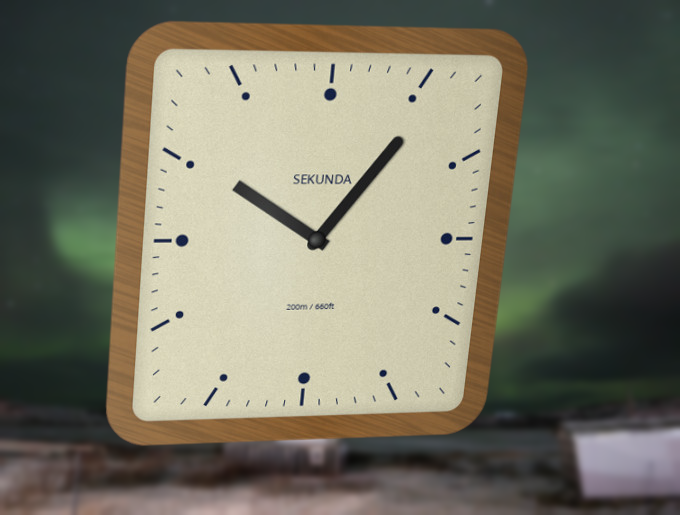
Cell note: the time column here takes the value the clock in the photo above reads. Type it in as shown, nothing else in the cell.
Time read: 10:06
